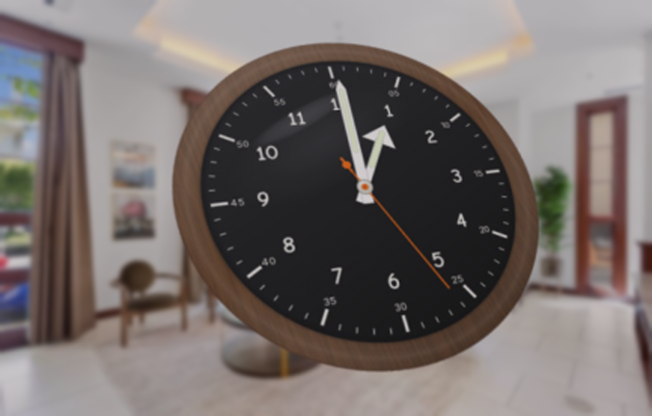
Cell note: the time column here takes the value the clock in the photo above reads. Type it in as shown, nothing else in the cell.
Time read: 1:00:26
